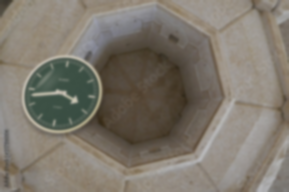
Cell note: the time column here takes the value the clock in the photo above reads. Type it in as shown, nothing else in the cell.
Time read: 3:43
